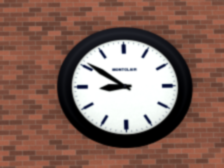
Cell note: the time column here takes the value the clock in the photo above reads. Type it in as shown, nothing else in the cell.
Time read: 8:51
